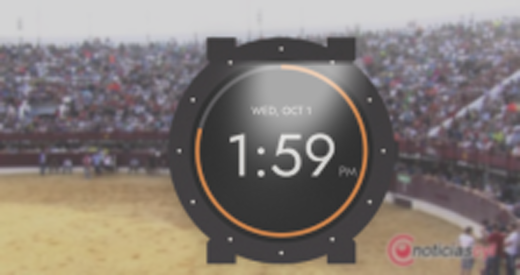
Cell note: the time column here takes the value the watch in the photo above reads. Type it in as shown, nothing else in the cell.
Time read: 1:59
